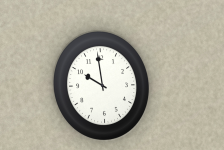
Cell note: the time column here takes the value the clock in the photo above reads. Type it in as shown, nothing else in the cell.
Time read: 9:59
